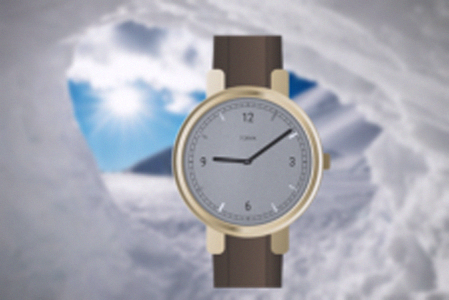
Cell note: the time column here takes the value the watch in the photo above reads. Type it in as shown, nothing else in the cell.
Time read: 9:09
